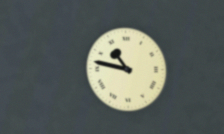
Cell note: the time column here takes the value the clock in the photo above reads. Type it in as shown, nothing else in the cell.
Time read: 10:47
